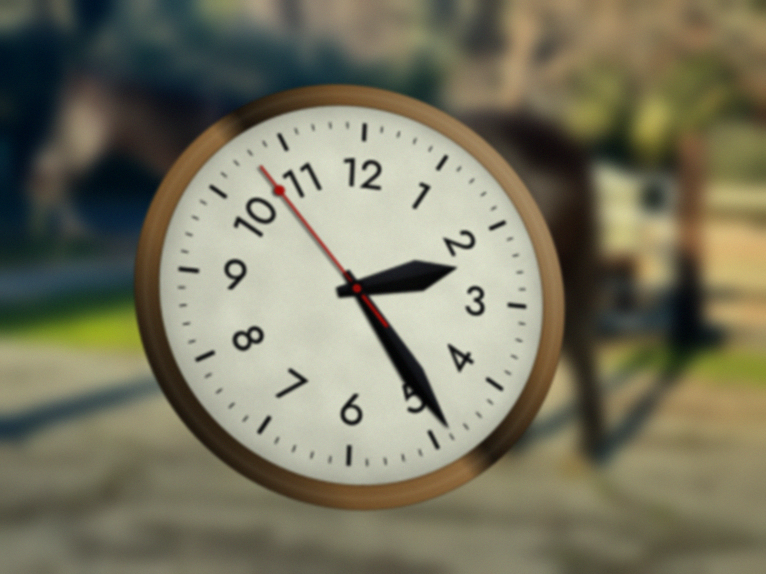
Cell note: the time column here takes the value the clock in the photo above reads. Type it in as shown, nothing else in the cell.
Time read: 2:23:53
